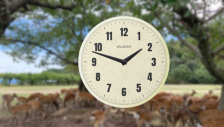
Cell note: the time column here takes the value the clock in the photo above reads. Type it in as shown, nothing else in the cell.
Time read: 1:48
